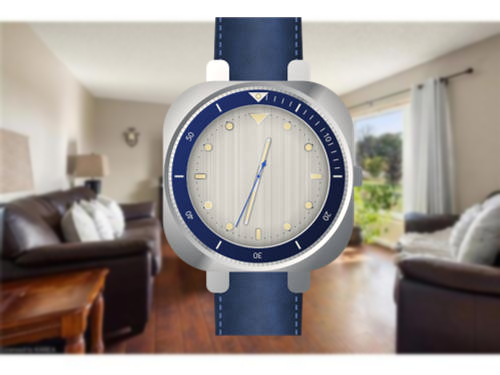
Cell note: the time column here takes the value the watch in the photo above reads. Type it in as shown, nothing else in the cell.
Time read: 12:32:34
